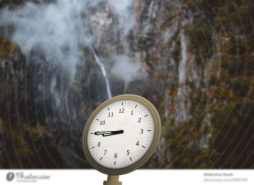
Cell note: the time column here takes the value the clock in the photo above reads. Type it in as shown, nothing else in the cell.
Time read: 8:45
